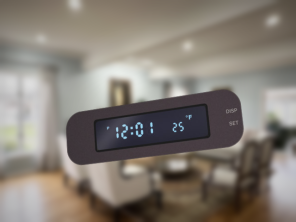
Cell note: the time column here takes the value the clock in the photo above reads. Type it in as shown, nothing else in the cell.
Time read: 12:01
